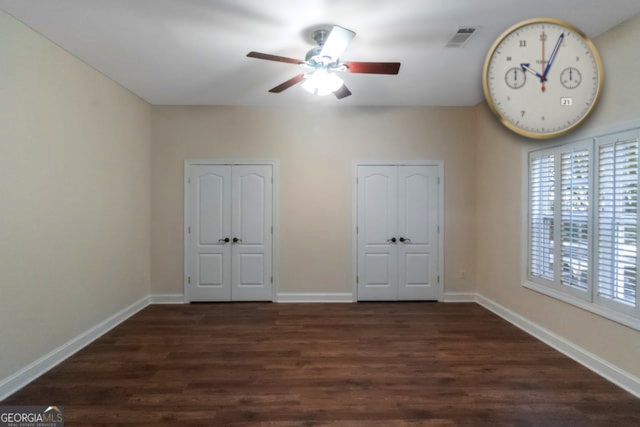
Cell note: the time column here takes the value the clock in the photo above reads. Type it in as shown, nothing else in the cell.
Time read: 10:04
